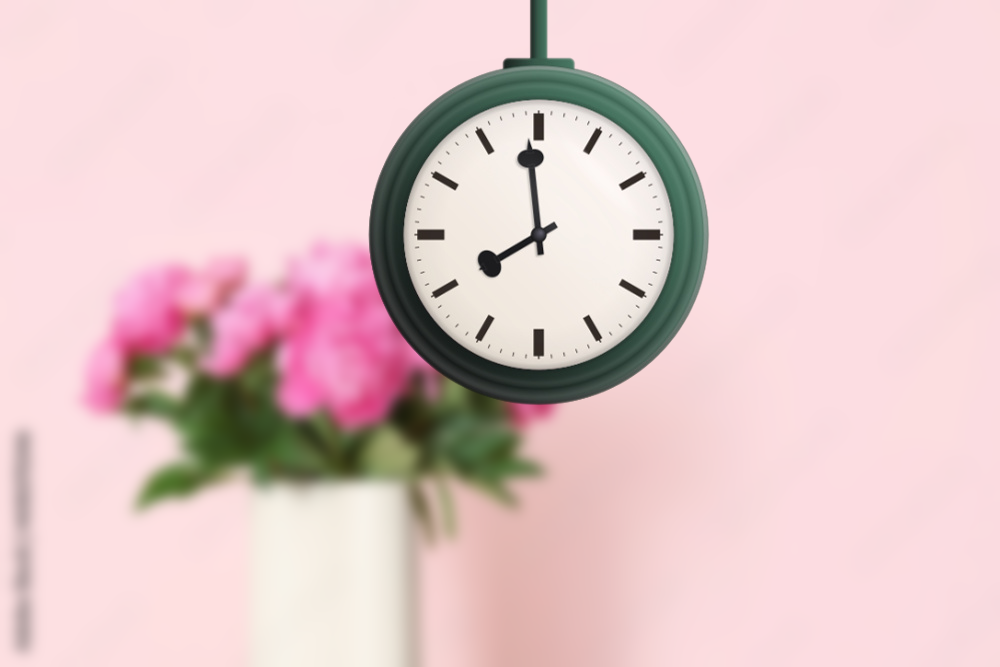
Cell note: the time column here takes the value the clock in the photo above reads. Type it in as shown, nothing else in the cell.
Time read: 7:59
